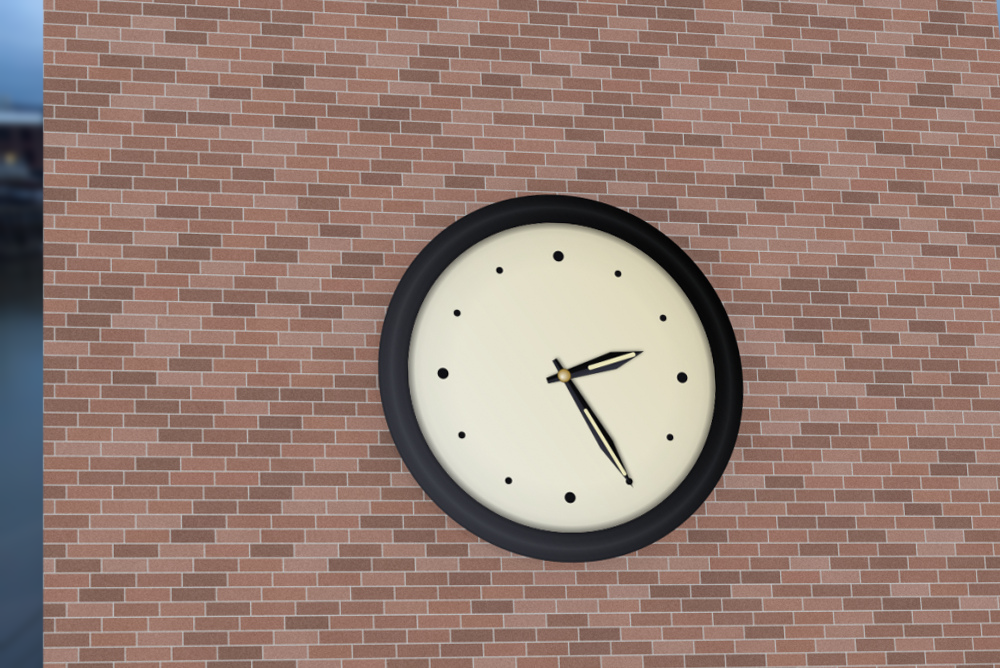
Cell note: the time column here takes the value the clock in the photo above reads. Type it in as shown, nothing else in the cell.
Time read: 2:25
